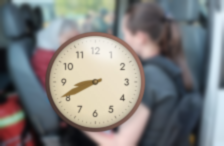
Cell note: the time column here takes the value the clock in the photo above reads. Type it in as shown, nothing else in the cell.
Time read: 8:41
